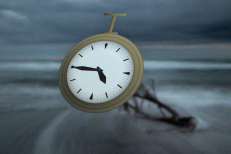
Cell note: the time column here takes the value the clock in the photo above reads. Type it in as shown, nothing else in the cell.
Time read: 4:45
